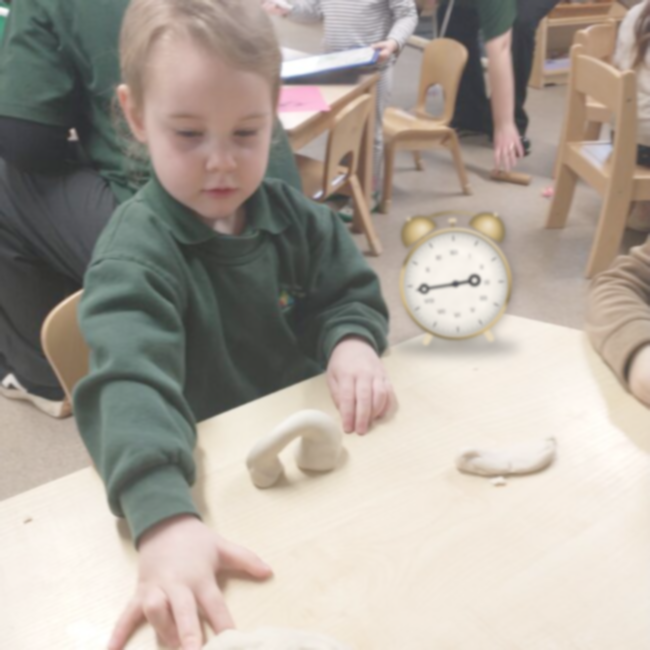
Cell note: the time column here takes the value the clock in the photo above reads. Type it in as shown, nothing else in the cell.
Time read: 2:44
